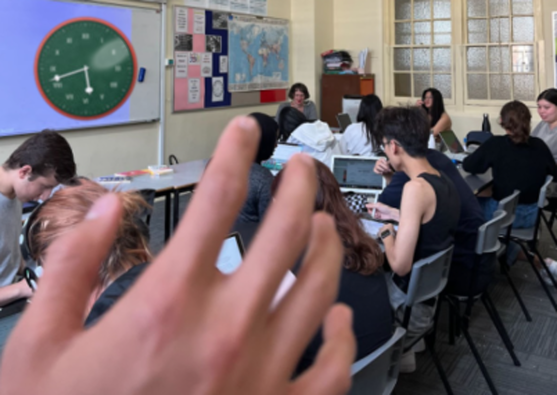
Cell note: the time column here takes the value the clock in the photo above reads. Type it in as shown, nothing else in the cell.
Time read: 5:42
